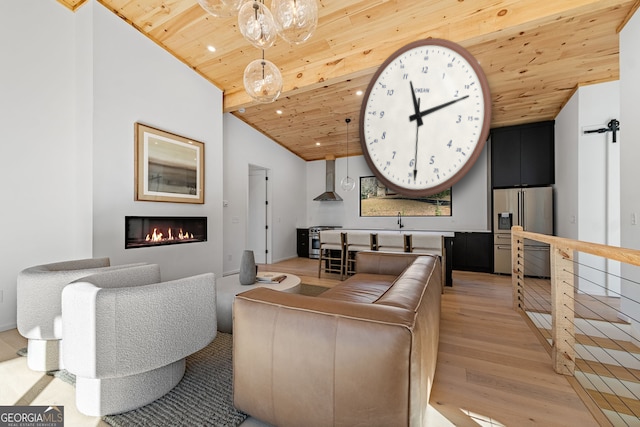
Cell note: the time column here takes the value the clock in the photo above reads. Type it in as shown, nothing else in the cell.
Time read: 11:11:29
